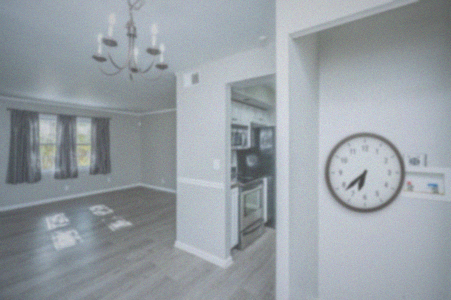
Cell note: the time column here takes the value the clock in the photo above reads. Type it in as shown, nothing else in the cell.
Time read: 6:38
